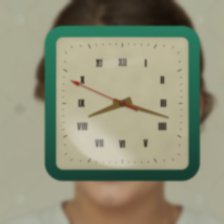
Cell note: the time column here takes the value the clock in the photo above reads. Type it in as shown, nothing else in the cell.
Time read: 8:17:49
